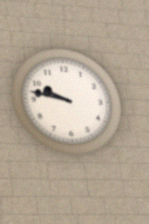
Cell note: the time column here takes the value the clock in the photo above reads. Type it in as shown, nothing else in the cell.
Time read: 9:47
